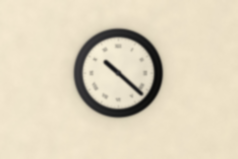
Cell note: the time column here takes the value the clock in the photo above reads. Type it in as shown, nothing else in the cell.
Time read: 10:22
